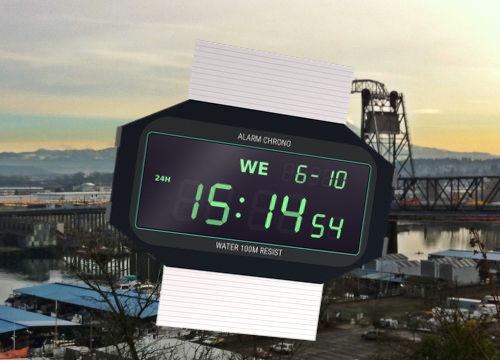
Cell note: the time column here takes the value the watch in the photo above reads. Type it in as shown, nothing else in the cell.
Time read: 15:14:54
